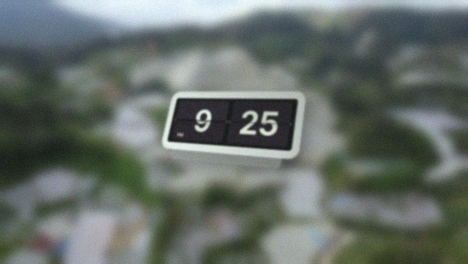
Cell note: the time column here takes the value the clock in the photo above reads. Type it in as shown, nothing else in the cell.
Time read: 9:25
